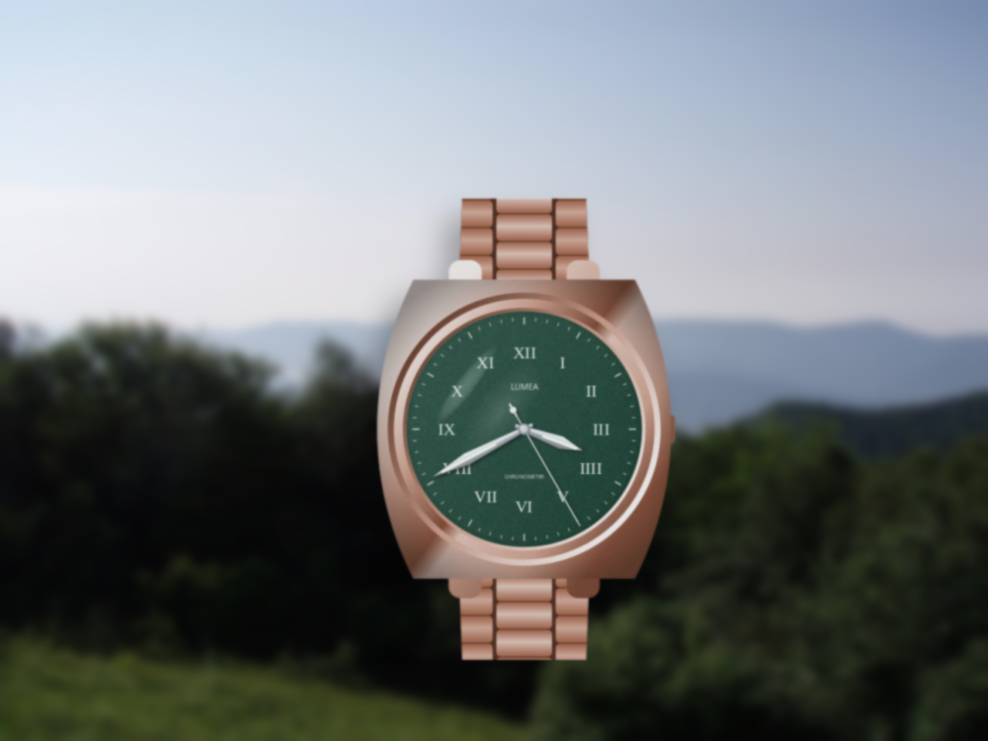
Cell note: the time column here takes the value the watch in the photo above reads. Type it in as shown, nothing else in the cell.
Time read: 3:40:25
